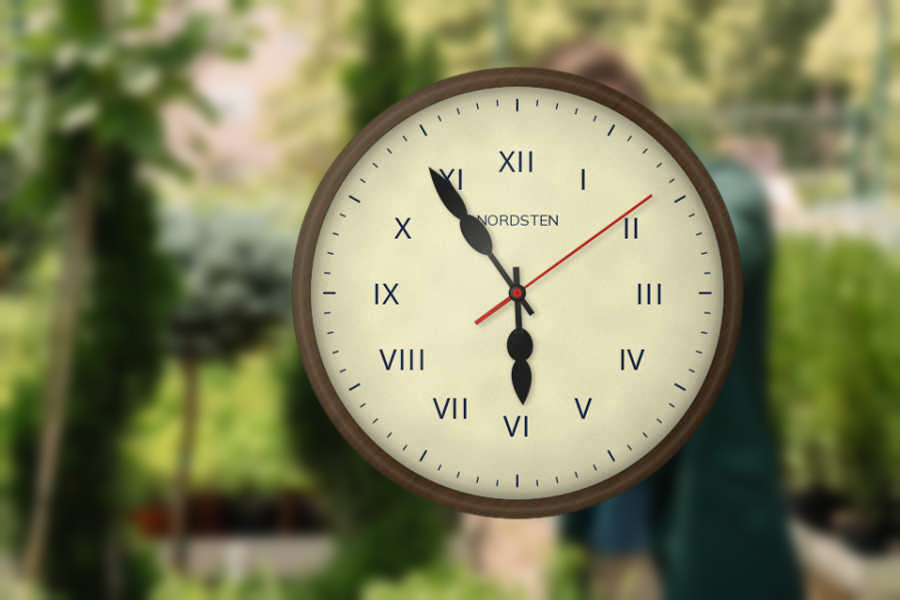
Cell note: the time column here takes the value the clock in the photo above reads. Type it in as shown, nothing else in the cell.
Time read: 5:54:09
